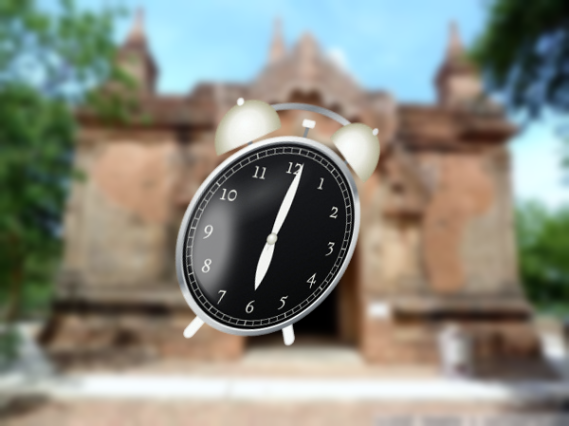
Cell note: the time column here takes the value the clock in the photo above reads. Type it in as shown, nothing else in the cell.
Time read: 6:01
